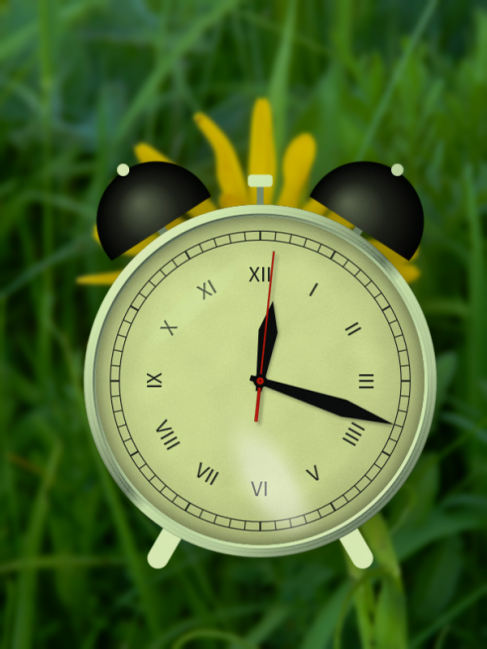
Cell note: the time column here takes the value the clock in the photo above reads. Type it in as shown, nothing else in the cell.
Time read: 12:18:01
